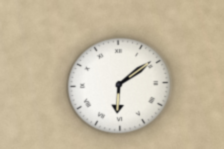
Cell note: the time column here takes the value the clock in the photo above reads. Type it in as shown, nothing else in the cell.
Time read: 6:09
